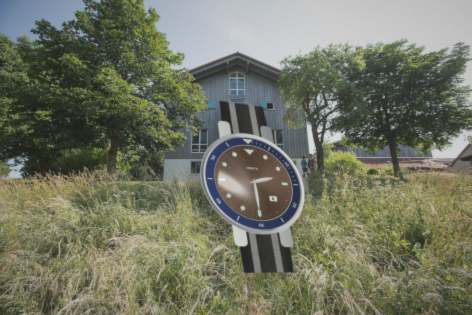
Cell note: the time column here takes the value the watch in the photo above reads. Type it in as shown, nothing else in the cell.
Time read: 2:30
